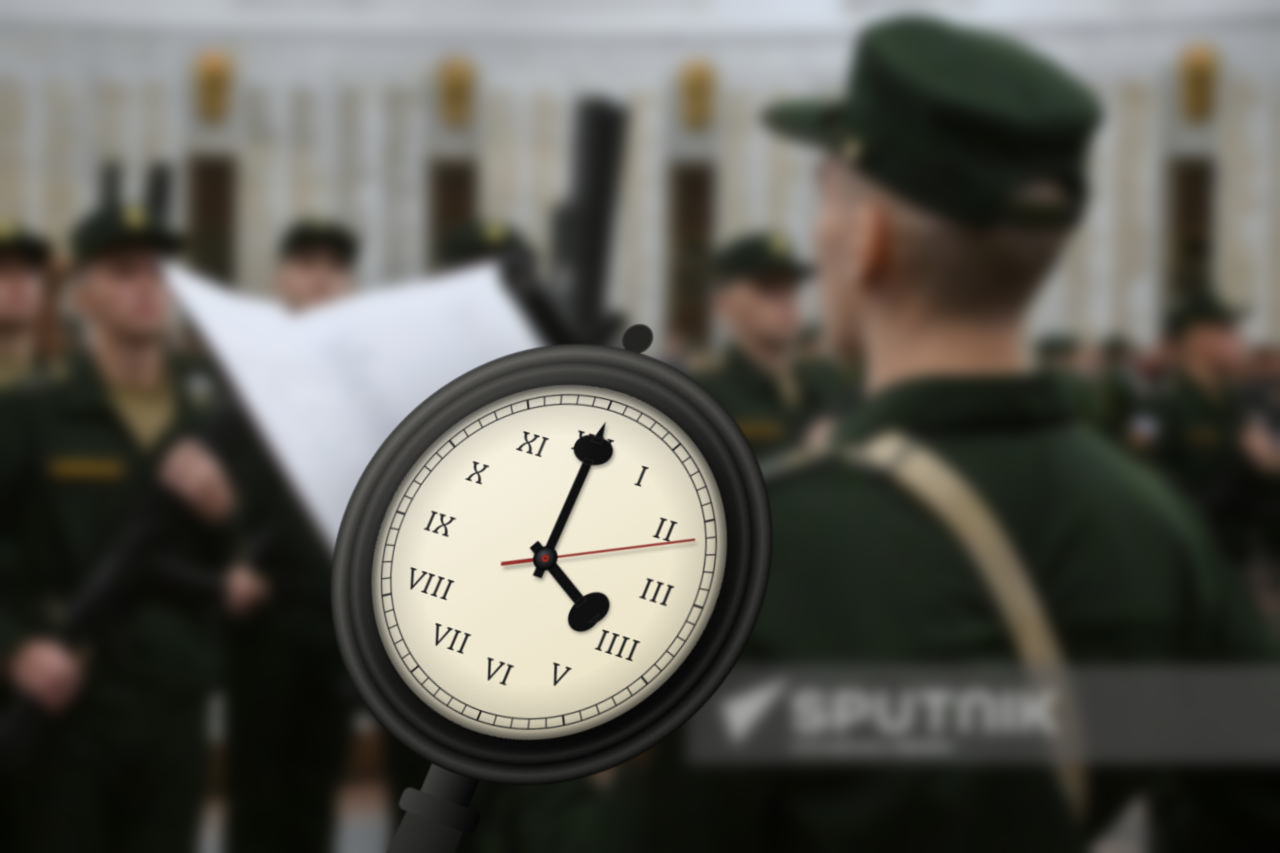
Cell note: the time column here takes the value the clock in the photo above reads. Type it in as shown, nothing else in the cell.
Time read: 4:00:11
